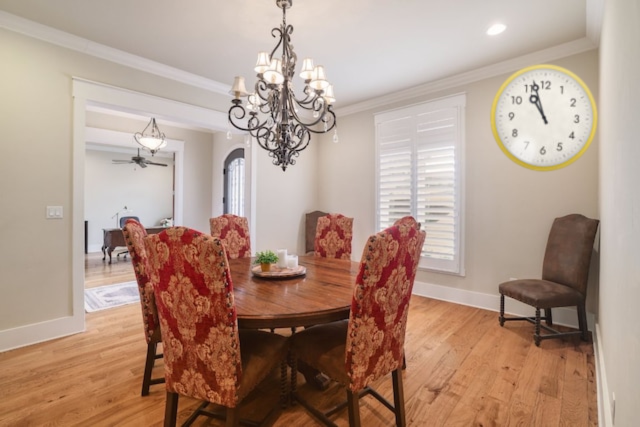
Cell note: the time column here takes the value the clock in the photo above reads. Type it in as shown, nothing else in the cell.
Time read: 10:57
